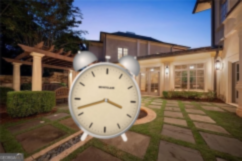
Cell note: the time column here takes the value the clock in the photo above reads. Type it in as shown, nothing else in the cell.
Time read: 3:42
